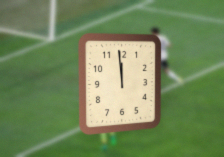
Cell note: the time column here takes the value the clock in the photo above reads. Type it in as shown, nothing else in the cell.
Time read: 11:59
